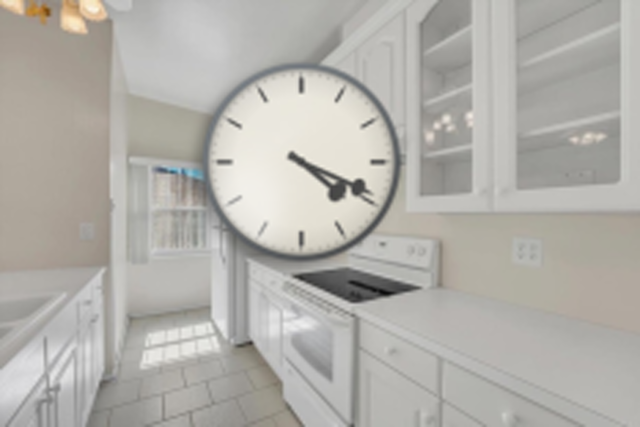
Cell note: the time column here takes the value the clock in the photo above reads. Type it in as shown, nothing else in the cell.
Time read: 4:19
